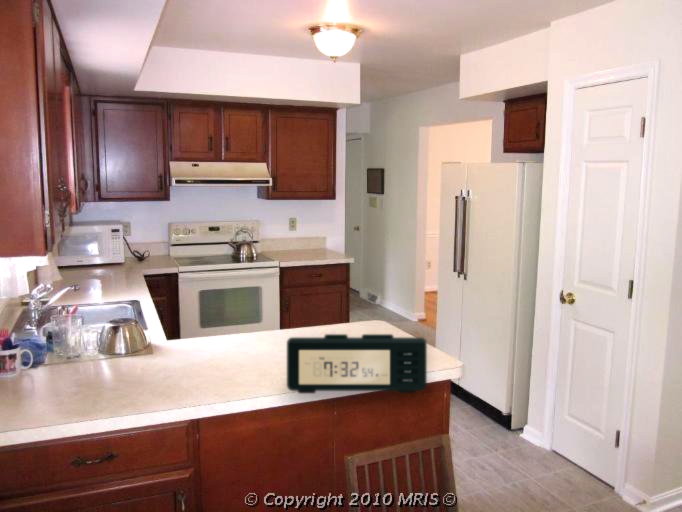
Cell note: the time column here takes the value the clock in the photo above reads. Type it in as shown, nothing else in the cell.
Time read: 7:32
